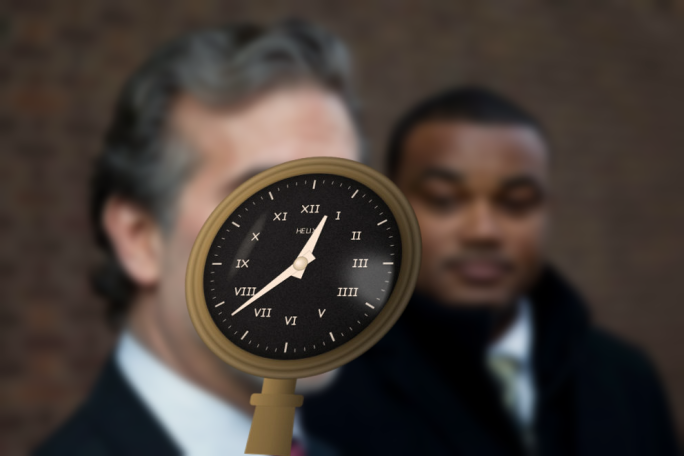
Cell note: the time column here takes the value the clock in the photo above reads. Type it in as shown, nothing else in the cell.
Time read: 12:38
